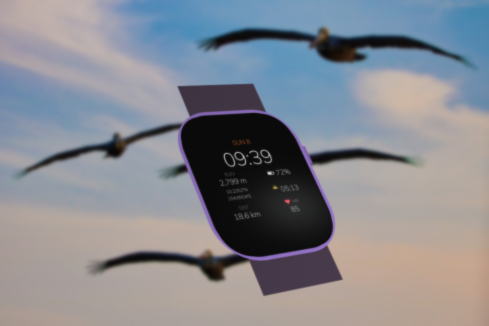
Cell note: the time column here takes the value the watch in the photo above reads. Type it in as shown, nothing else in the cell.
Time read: 9:39
